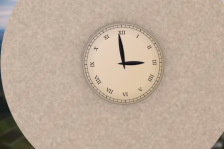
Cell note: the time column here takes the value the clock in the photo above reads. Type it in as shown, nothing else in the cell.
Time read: 2:59
